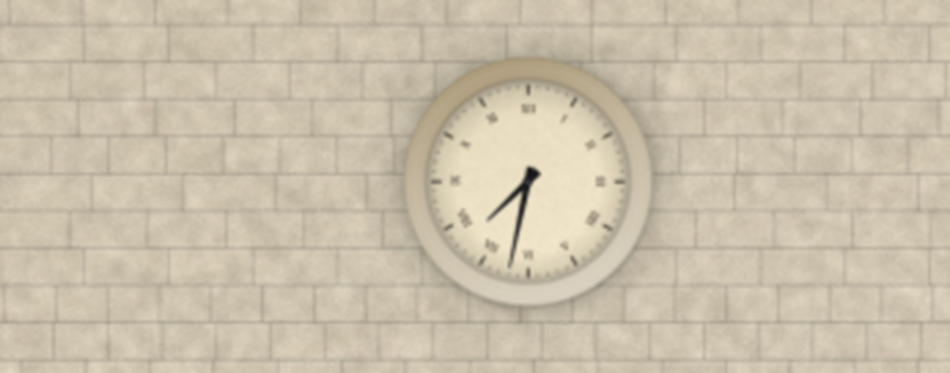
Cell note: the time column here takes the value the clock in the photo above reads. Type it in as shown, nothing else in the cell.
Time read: 7:32
